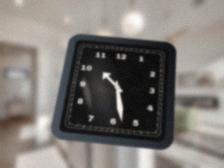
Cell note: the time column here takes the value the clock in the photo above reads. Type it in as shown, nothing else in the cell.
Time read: 10:28
